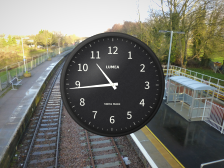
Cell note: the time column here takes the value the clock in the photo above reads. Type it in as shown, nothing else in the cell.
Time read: 10:44
